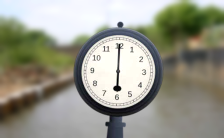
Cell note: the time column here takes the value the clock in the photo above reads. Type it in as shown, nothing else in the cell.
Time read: 6:00
